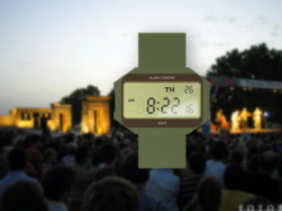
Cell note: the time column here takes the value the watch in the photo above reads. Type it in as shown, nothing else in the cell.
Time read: 8:22:16
